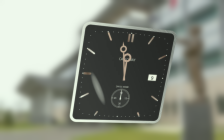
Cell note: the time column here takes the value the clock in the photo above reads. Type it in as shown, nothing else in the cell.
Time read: 11:58
